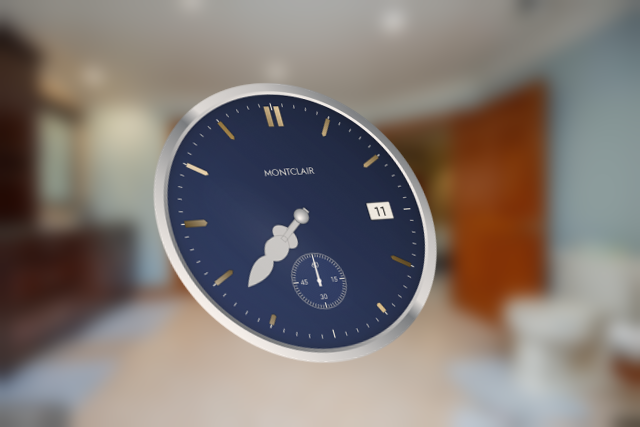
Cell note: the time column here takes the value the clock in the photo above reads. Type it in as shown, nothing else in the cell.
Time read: 7:38
